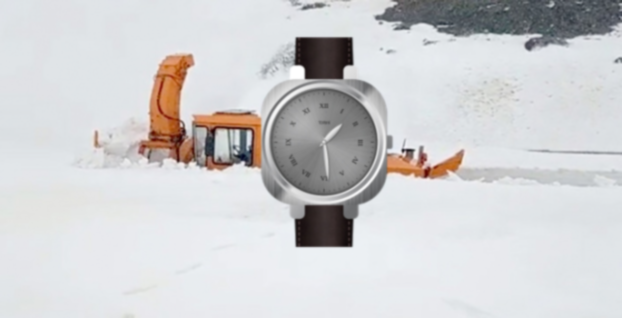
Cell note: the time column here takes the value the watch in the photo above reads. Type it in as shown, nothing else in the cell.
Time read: 1:29
